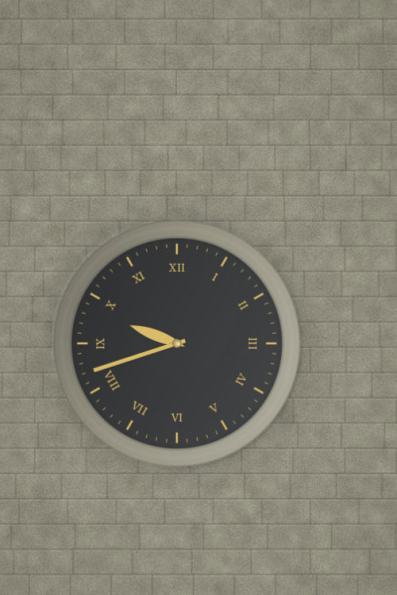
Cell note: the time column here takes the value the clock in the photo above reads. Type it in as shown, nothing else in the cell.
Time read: 9:42
